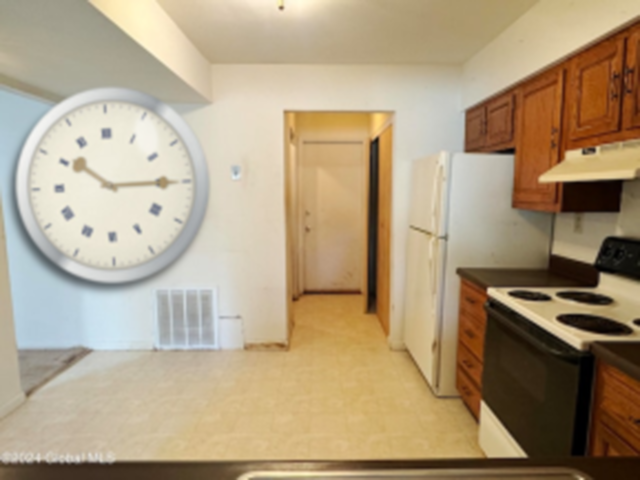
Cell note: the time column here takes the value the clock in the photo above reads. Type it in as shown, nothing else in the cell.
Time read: 10:15
